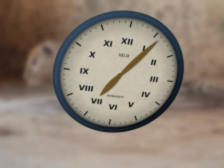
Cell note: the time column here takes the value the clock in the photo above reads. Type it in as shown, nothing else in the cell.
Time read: 7:06
